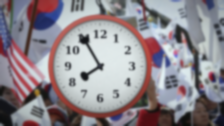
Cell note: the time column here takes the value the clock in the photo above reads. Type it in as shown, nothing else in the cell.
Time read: 7:55
